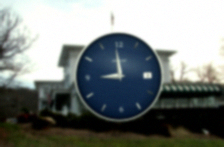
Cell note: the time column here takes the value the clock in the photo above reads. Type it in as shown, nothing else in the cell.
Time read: 8:59
